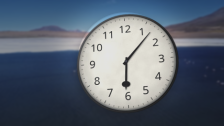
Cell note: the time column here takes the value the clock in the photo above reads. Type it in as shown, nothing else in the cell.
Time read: 6:07
